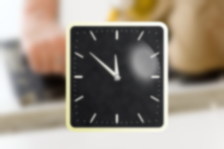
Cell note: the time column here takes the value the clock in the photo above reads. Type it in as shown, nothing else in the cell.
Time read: 11:52
